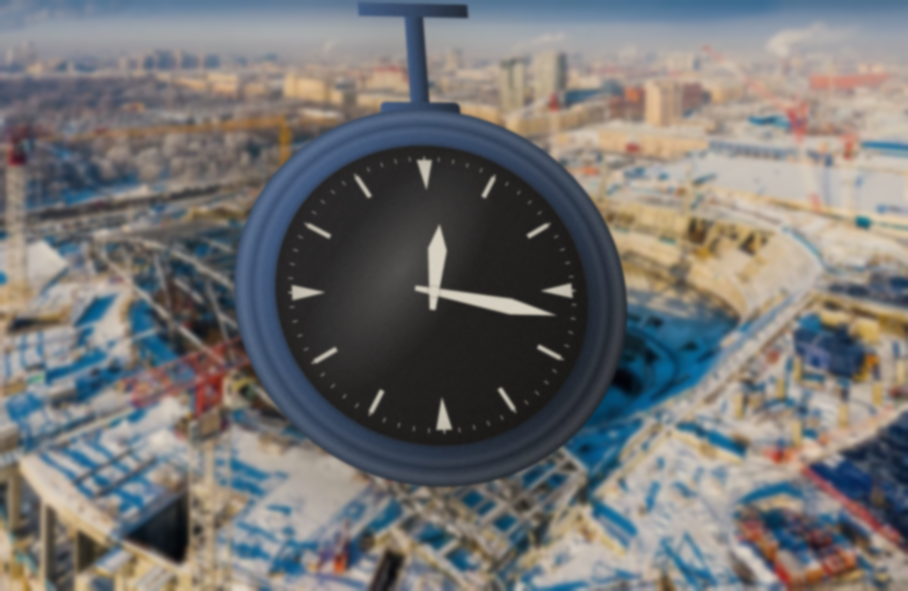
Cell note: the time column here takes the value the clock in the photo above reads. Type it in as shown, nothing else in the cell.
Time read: 12:17
